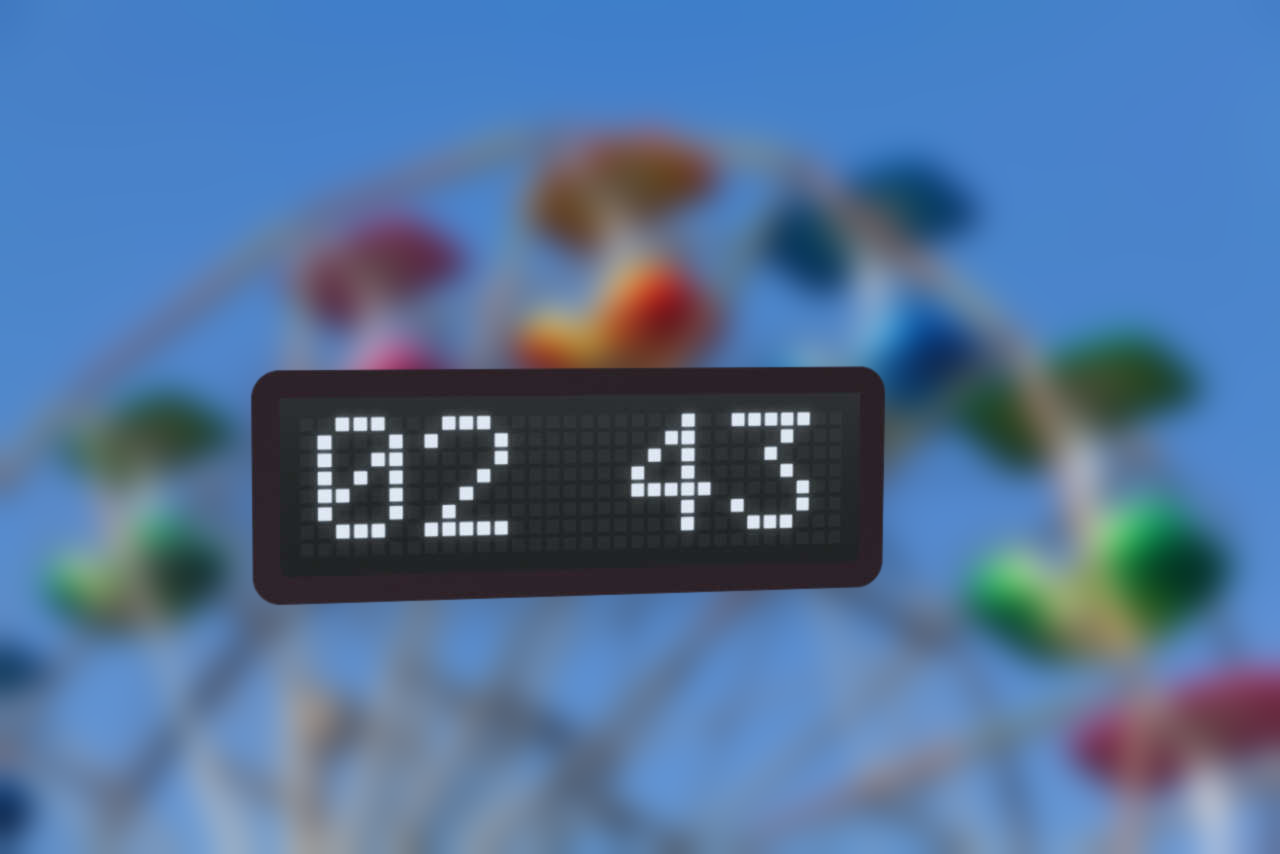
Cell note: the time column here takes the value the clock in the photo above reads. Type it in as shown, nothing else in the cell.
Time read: 2:43
